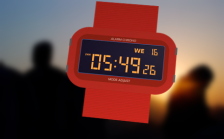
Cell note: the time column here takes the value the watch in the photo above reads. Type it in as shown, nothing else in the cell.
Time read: 5:49:26
